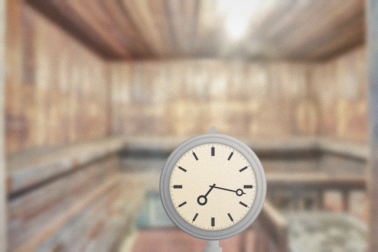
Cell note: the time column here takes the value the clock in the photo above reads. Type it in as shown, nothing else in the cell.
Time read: 7:17
